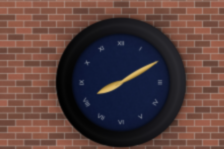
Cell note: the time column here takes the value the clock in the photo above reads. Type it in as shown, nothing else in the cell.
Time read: 8:10
